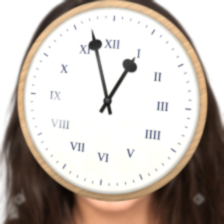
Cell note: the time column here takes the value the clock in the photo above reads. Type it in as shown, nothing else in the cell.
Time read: 12:57
